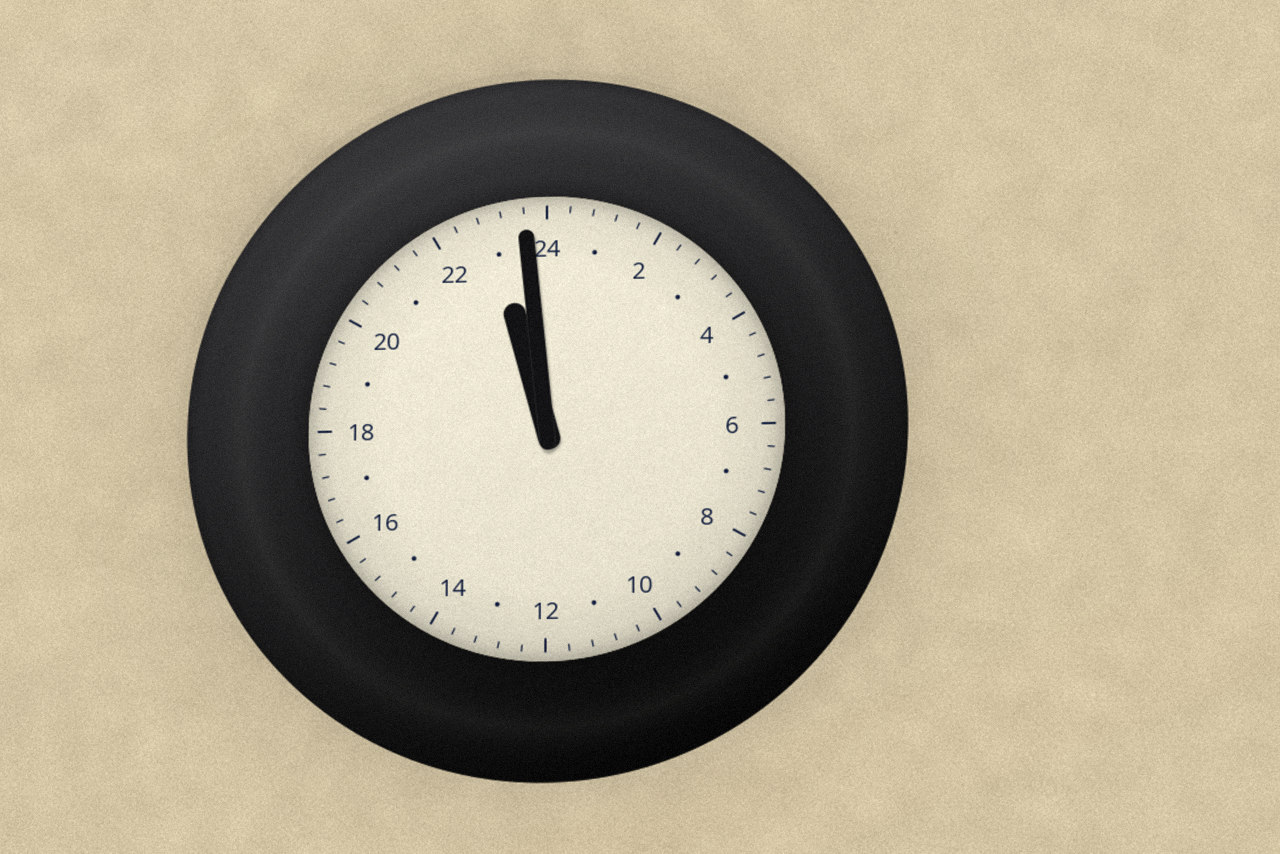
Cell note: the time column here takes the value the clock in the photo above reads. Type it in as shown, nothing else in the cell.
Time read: 22:59
